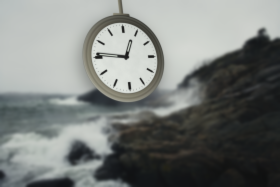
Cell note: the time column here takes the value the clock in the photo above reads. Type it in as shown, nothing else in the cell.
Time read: 12:46
